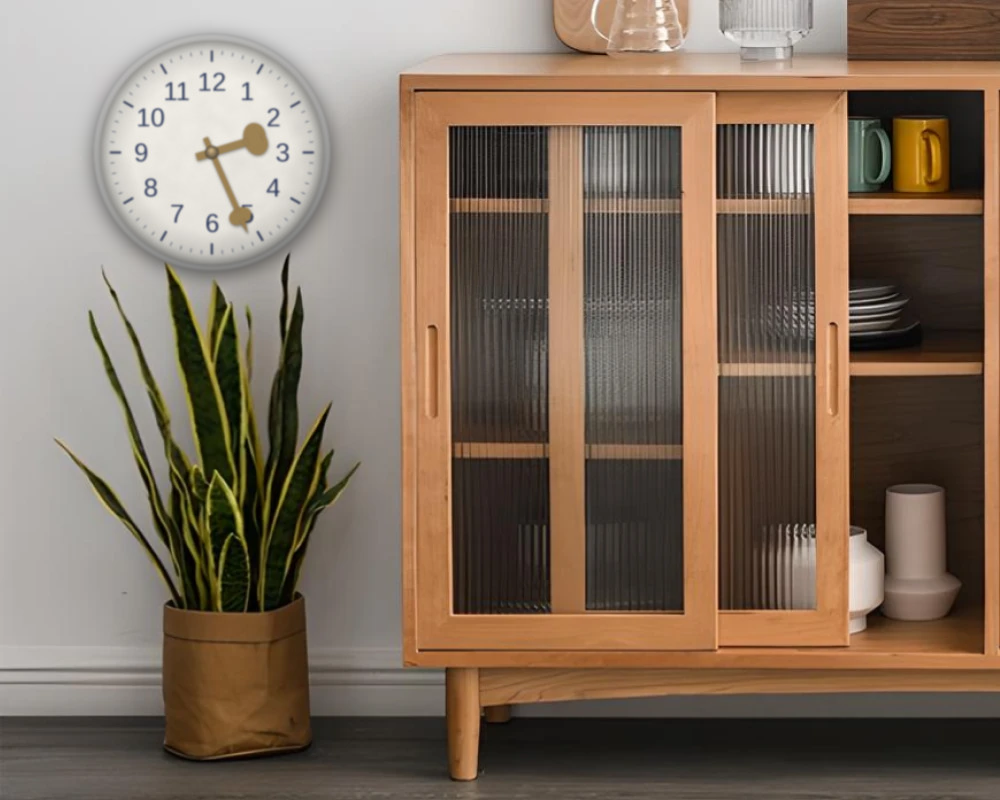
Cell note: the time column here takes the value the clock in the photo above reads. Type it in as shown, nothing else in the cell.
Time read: 2:26
